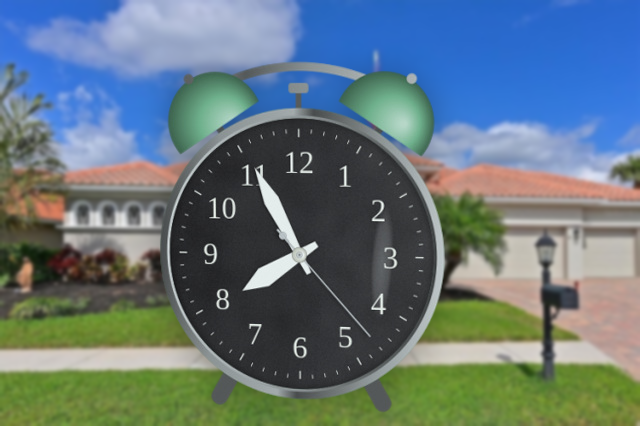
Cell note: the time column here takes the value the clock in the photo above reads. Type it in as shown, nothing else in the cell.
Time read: 7:55:23
